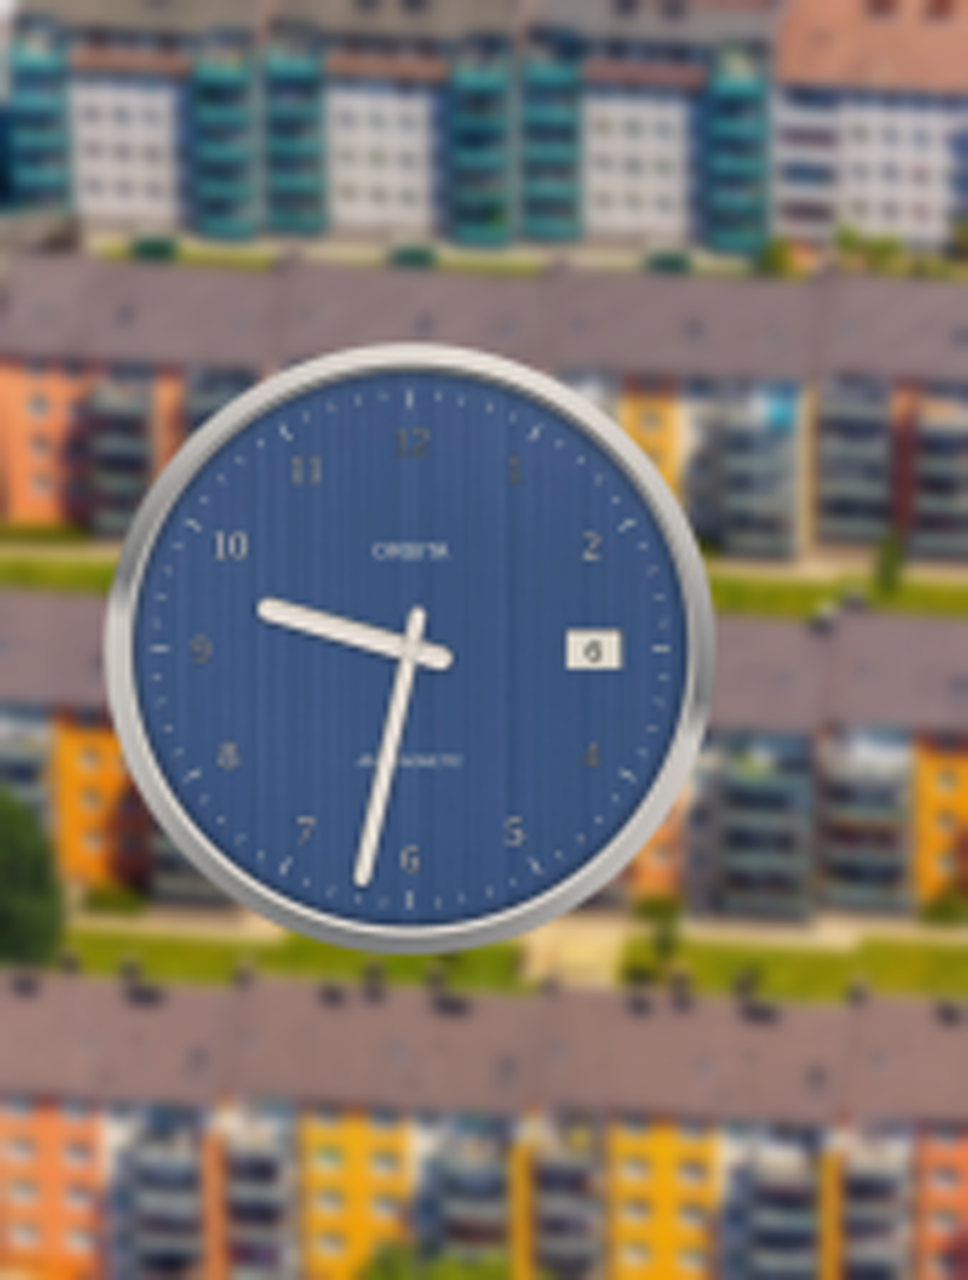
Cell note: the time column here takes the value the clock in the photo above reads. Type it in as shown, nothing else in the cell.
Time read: 9:32
